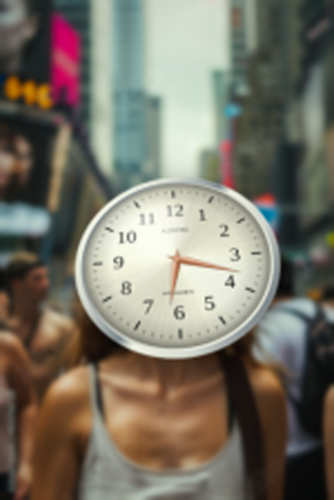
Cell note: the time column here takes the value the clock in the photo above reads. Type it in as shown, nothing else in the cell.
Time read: 6:18
